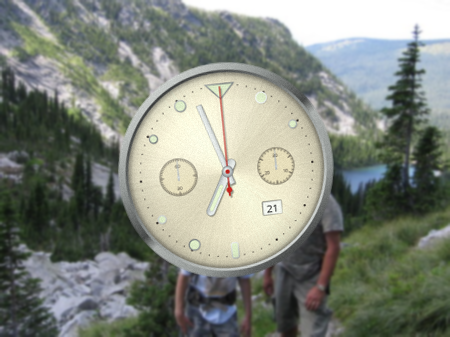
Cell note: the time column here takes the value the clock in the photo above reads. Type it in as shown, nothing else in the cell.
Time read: 6:57
